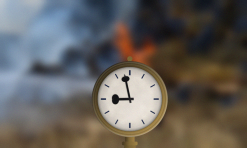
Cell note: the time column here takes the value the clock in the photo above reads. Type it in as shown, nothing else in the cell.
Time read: 8:58
